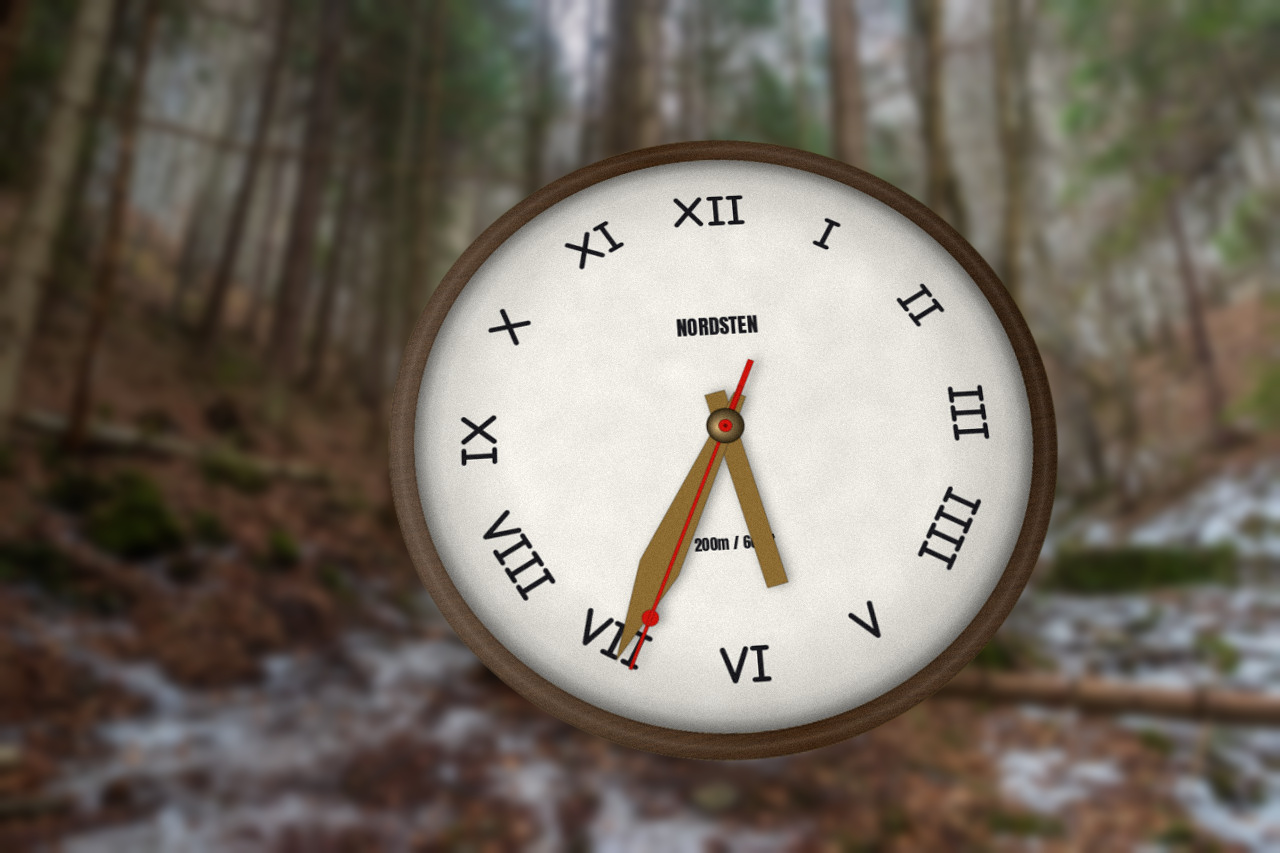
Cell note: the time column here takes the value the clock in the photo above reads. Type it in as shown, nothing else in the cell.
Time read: 5:34:34
